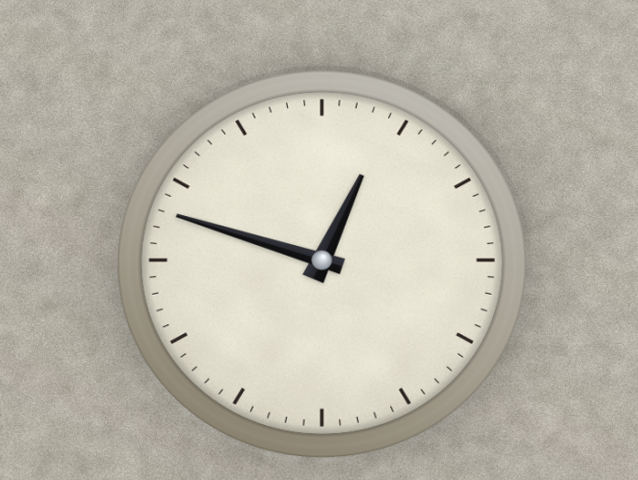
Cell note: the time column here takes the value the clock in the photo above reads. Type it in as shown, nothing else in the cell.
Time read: 12:48
